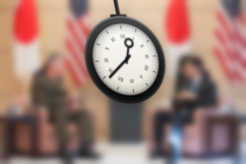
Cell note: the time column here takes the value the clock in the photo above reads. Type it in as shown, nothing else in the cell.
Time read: 12:39
